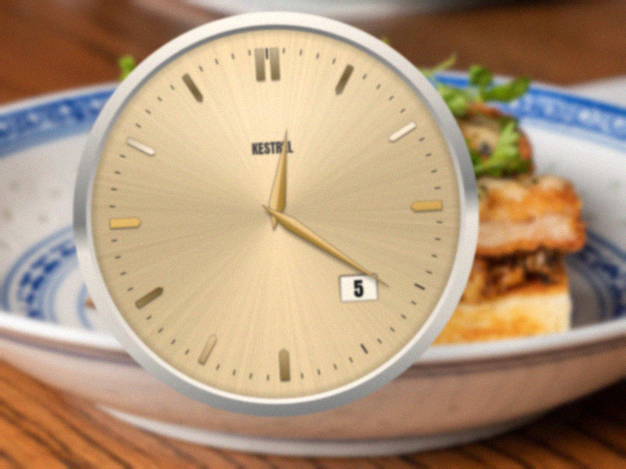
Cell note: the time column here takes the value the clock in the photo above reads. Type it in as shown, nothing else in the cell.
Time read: 12:21
